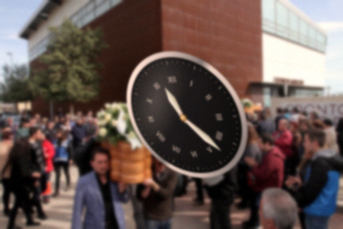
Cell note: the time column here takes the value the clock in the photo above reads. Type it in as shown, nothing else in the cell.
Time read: 11:23
